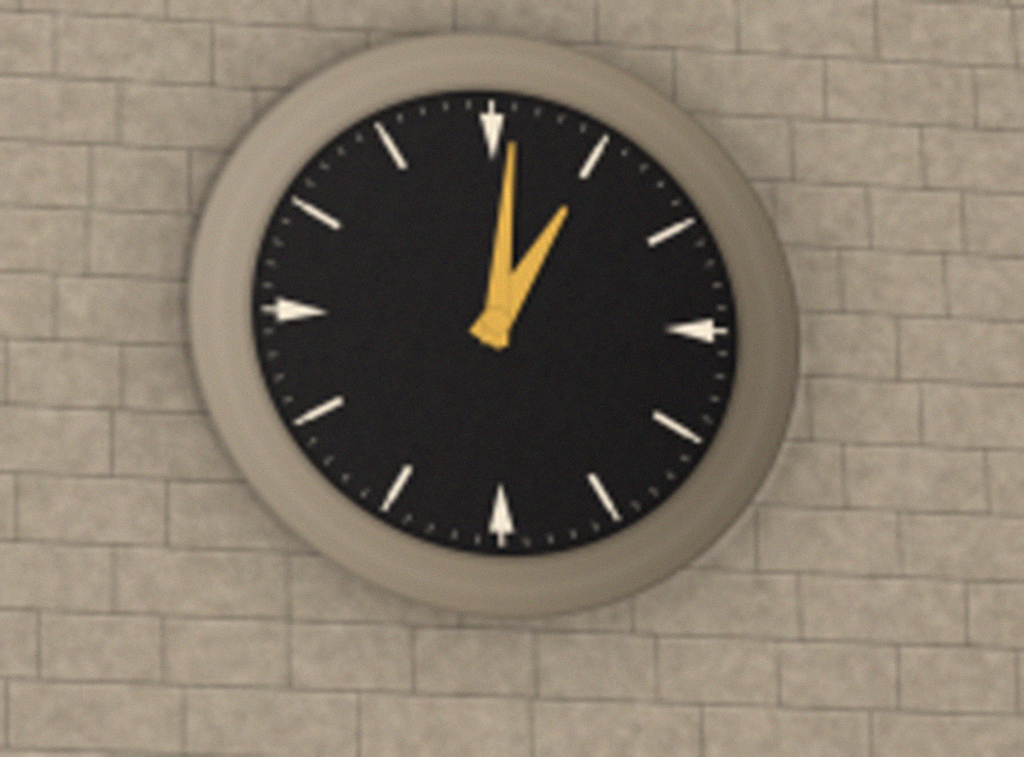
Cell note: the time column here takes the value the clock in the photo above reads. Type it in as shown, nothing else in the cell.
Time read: 1:01
